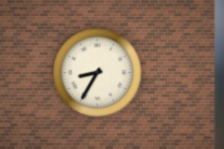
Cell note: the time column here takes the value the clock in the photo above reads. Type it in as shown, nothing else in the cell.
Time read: 8:35
